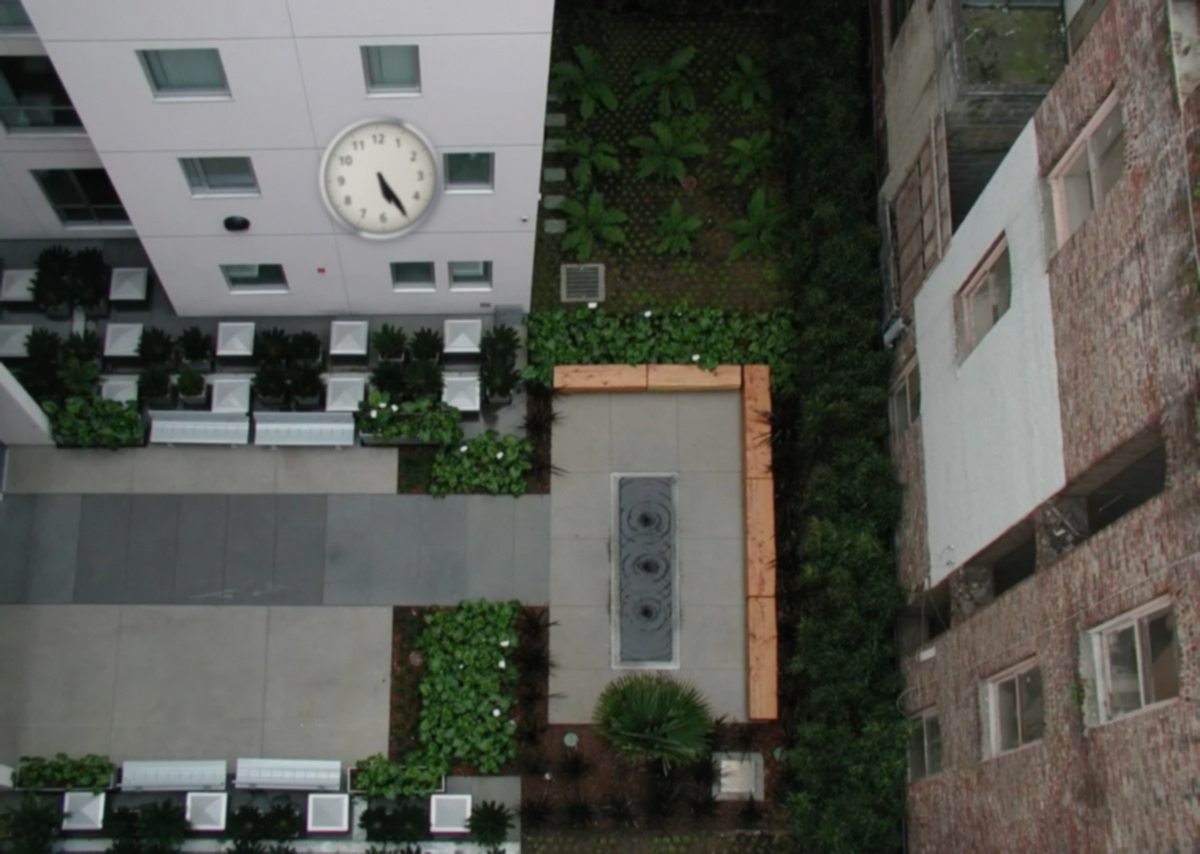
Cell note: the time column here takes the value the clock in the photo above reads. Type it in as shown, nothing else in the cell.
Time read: 5:25
